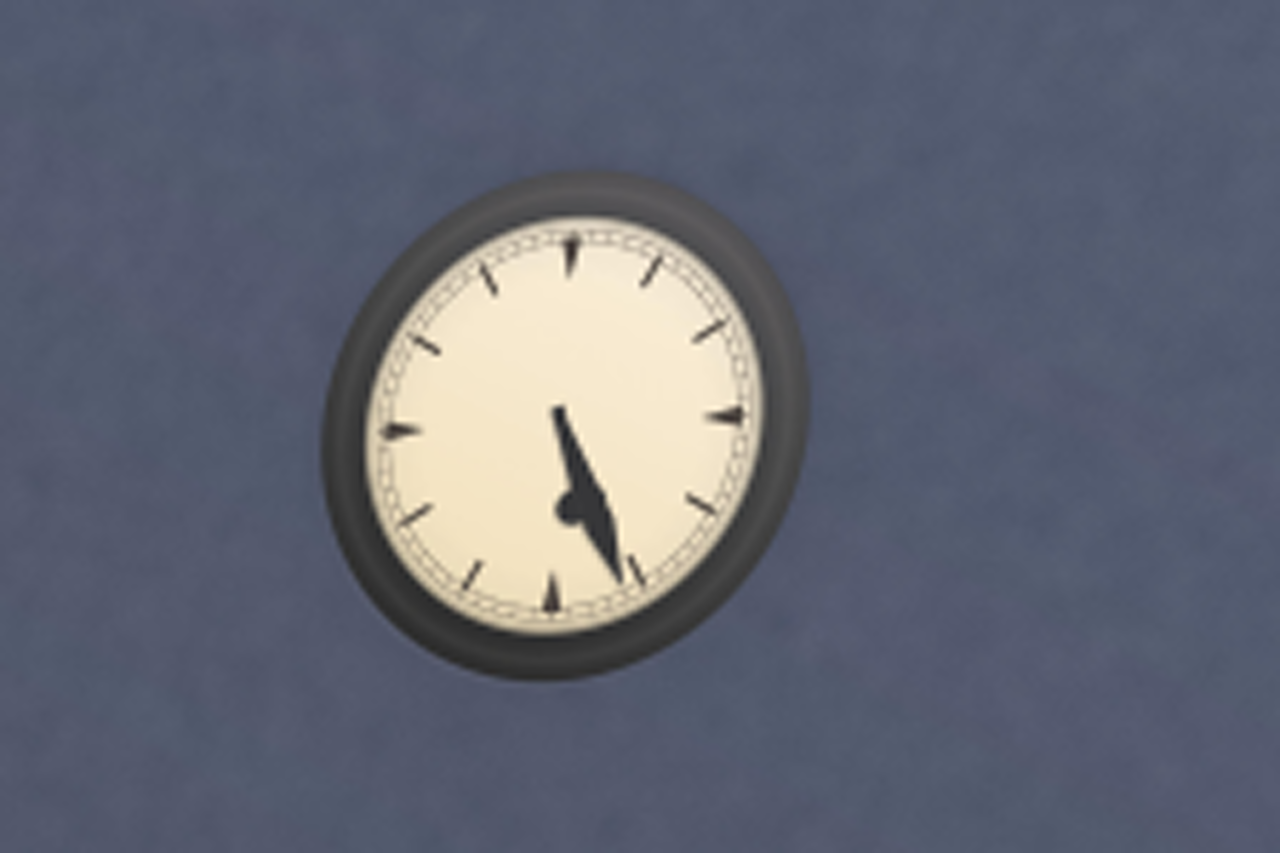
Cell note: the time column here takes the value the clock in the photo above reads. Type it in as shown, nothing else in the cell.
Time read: 5:26
